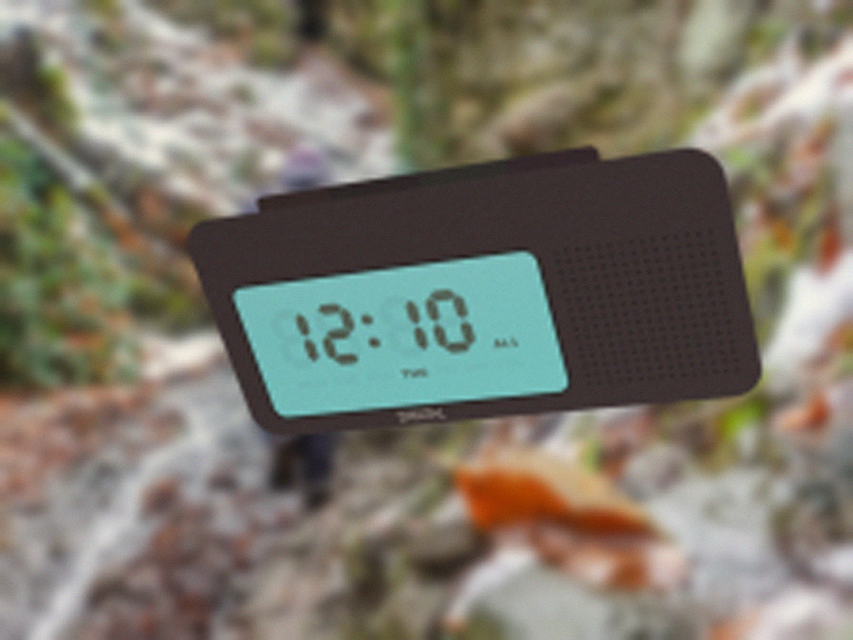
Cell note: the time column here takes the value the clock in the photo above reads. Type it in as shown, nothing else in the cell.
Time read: 12:10
